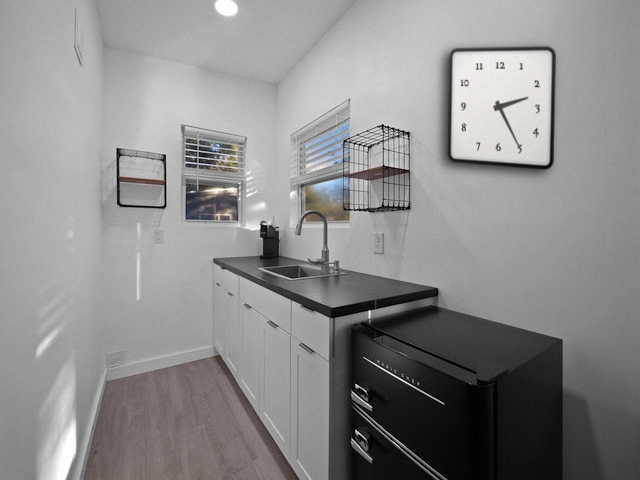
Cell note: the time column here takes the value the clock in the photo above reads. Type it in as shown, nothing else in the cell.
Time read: 2:25
